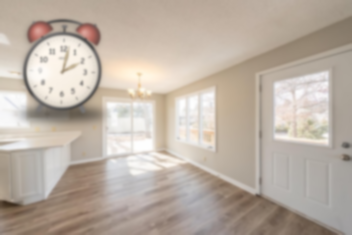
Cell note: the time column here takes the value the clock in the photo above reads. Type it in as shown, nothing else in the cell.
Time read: 2:02
